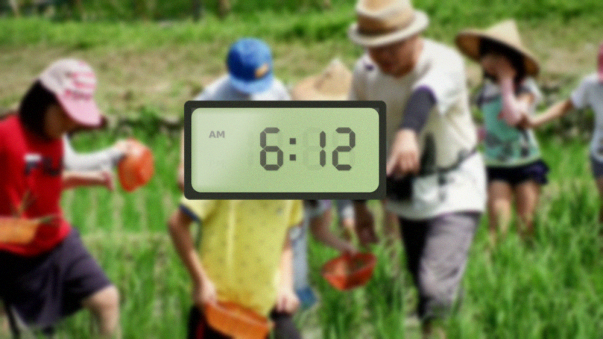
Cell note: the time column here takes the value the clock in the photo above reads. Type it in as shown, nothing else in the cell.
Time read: 6:12
